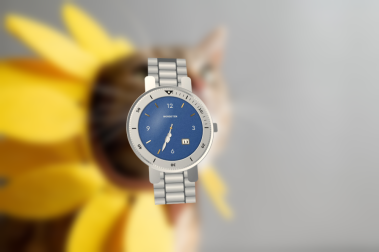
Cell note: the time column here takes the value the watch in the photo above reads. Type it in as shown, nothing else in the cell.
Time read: 6:34
